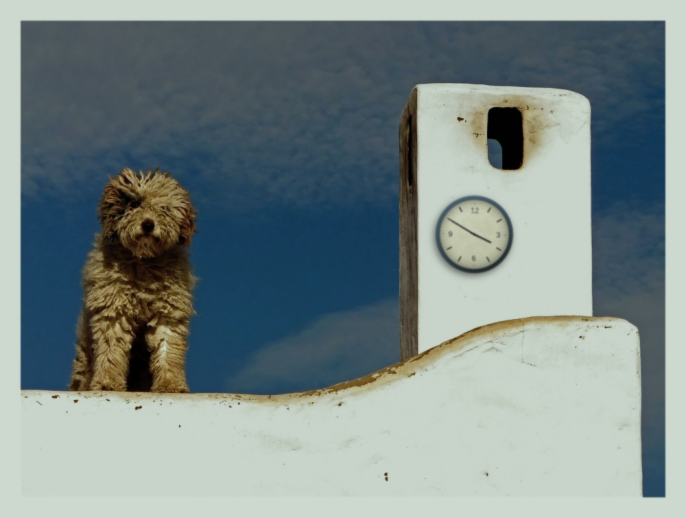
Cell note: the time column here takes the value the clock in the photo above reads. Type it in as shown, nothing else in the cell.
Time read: 3:50
